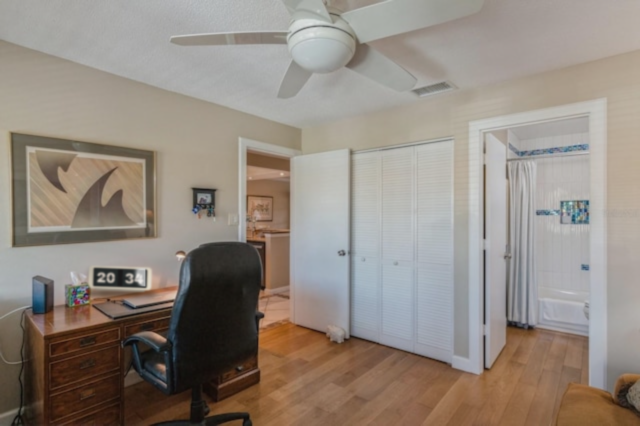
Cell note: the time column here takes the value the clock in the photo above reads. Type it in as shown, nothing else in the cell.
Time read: 20:34
